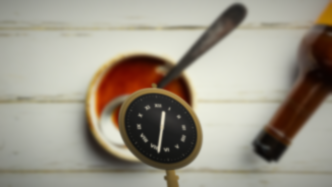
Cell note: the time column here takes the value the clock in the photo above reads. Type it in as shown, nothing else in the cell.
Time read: 12:33
